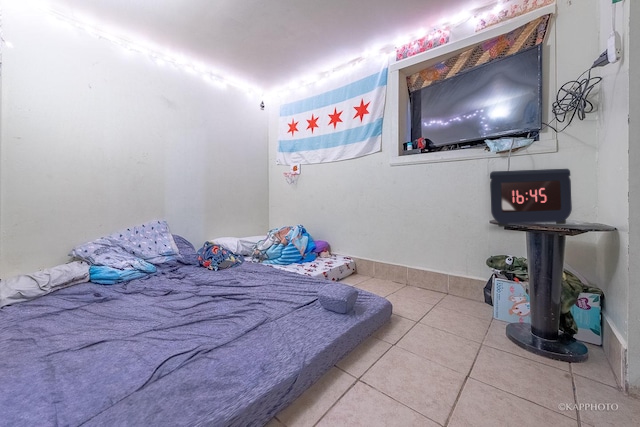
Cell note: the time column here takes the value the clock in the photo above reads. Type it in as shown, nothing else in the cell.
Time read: 16:45
